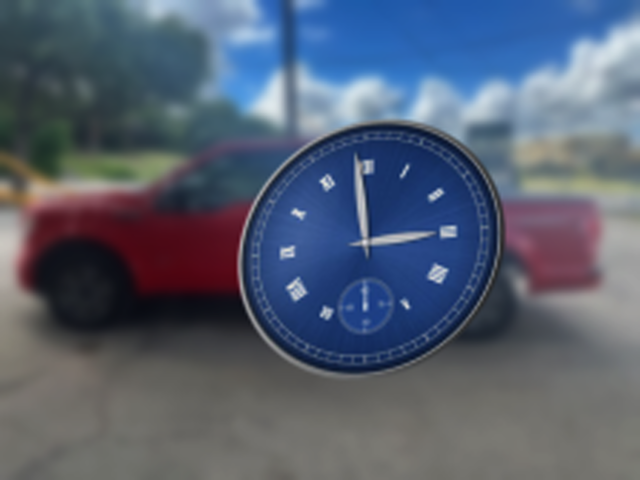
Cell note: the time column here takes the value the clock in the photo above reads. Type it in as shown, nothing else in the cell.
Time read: 2:59
